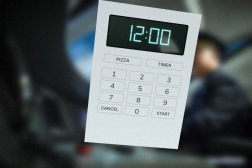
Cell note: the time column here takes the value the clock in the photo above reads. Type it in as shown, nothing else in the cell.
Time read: 12:00
